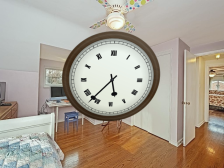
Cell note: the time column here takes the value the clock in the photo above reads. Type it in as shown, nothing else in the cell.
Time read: 5:37
